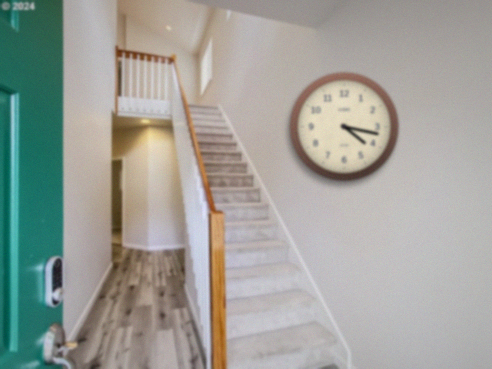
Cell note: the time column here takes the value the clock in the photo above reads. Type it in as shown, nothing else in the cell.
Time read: 4:17
